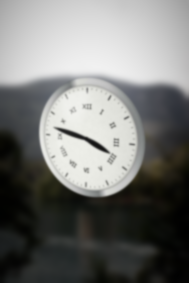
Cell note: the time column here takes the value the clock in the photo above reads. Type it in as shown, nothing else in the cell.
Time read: 3:47
